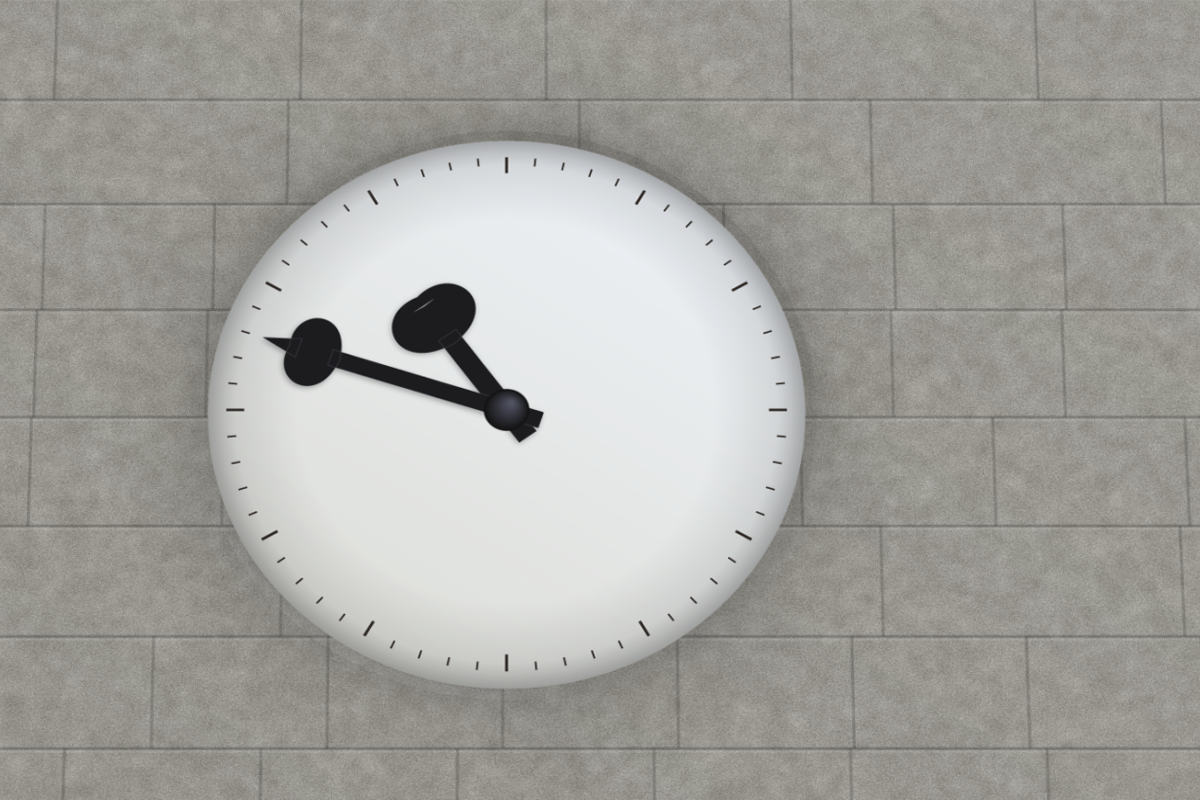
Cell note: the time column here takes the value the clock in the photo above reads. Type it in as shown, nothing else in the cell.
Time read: 10:48
